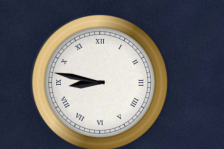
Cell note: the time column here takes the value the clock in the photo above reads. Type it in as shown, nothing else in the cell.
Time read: 8:47
